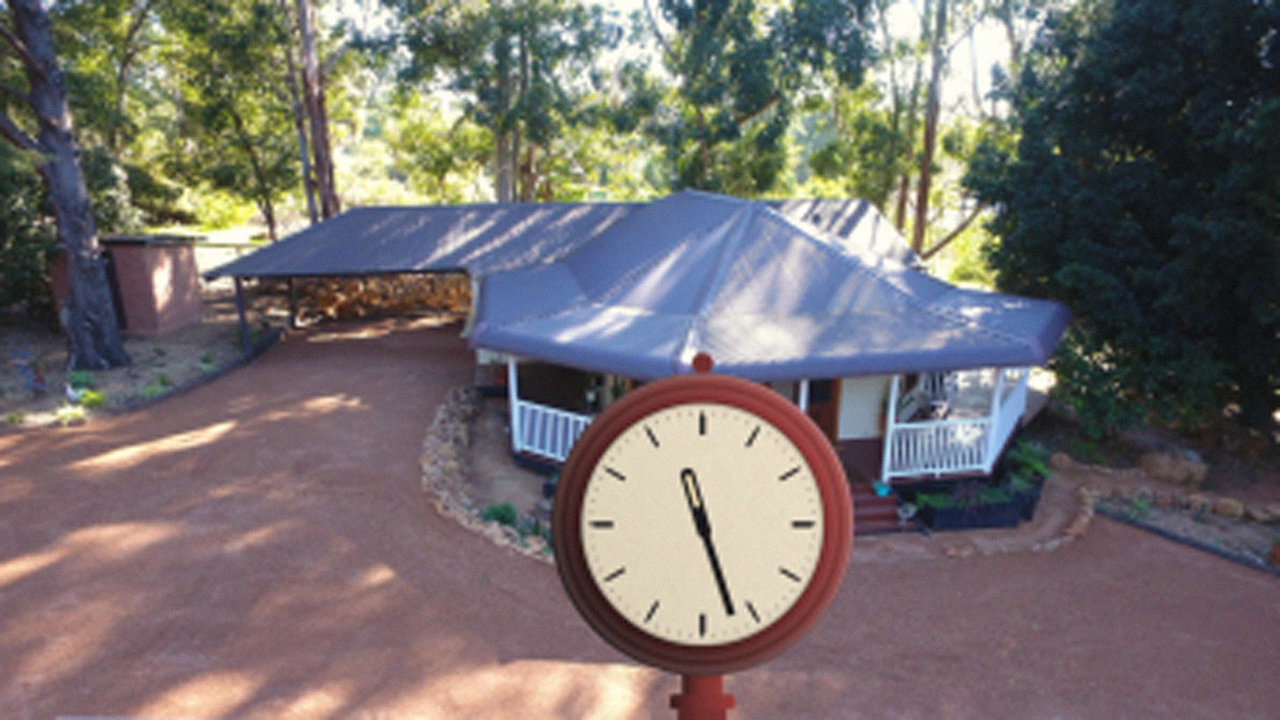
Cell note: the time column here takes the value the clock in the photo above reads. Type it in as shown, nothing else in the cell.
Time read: 11:27
